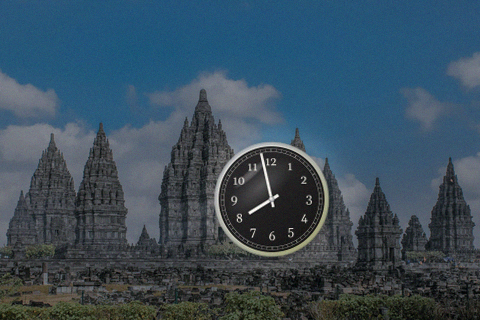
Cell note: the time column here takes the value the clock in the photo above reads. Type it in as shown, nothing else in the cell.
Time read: 7:58
